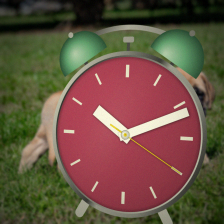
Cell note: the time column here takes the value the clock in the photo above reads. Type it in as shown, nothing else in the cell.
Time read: 10:11:20
